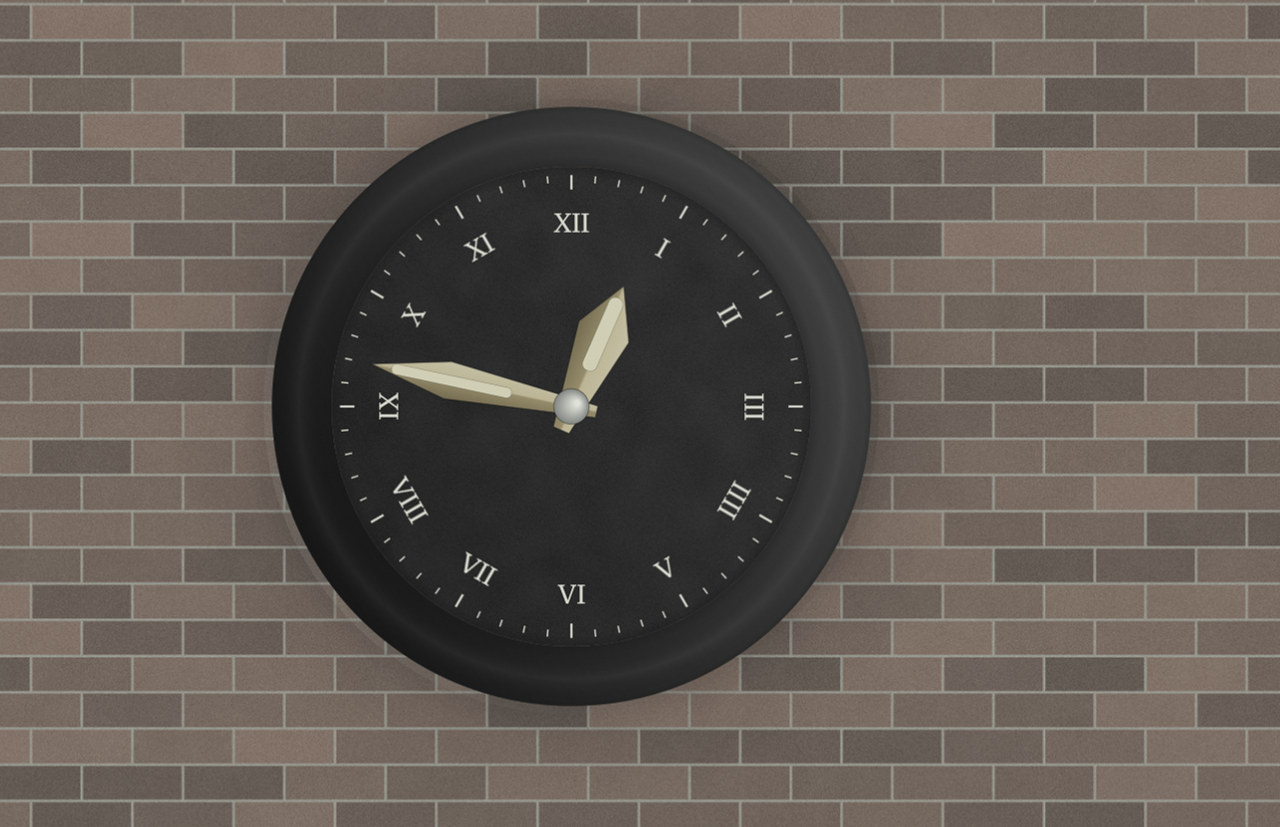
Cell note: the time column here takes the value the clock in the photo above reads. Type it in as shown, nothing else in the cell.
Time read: 12:47
